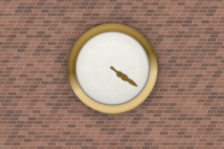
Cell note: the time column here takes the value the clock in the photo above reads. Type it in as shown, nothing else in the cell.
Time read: 4:21
